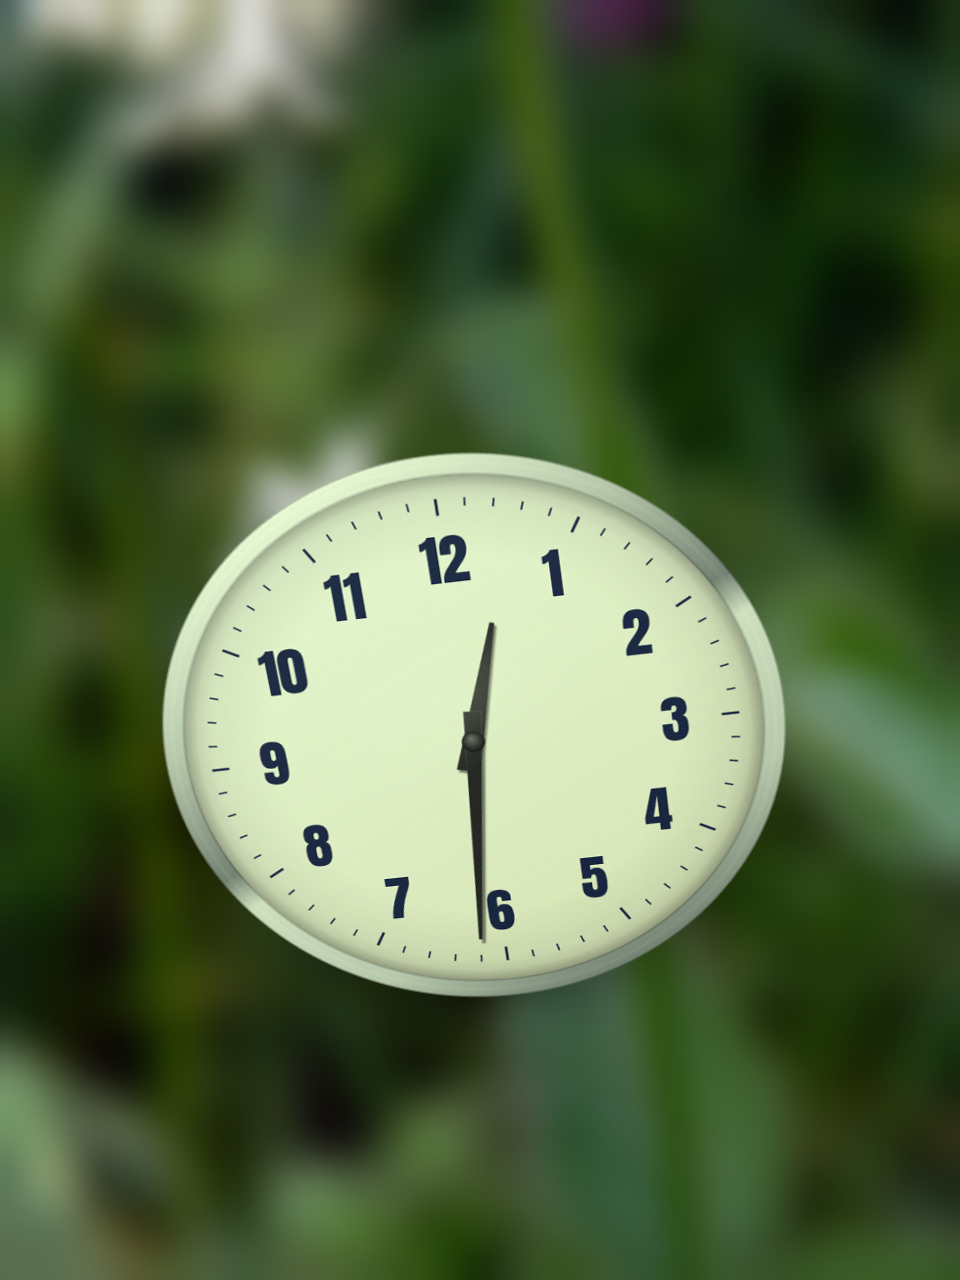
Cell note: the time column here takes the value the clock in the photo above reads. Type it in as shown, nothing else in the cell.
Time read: 12:31
